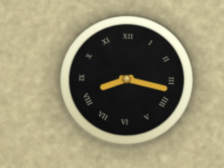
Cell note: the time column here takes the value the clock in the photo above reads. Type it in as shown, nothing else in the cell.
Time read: 8:17
